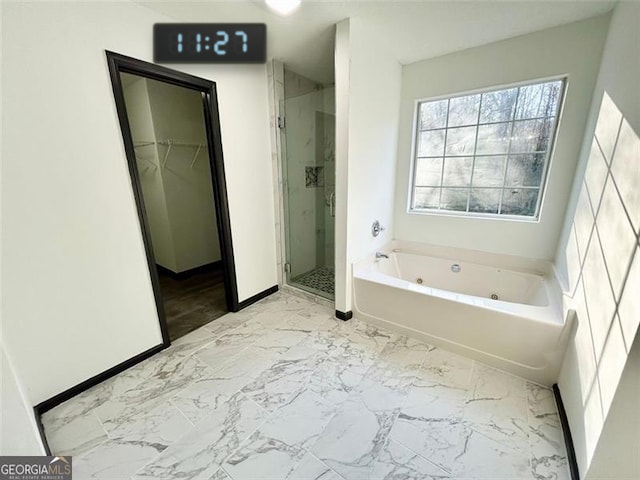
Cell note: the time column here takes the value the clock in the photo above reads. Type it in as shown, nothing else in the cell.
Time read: 11:27
